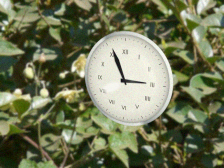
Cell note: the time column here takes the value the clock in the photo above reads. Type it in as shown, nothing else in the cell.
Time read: 2:56
